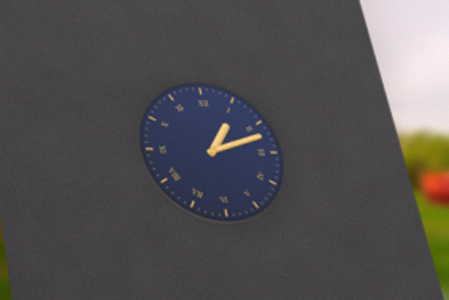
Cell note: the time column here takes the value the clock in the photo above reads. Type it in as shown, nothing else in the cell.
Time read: 1:12
